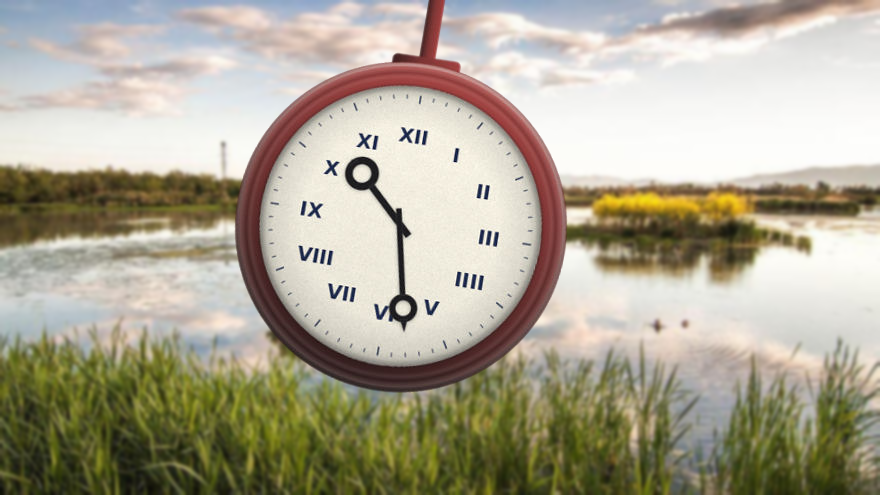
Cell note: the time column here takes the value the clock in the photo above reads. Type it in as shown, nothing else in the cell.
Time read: 10:28
